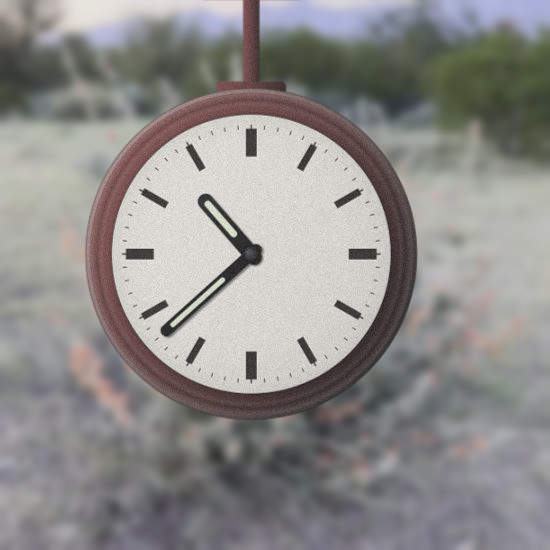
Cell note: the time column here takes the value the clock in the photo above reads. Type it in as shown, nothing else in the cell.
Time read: 10:38
